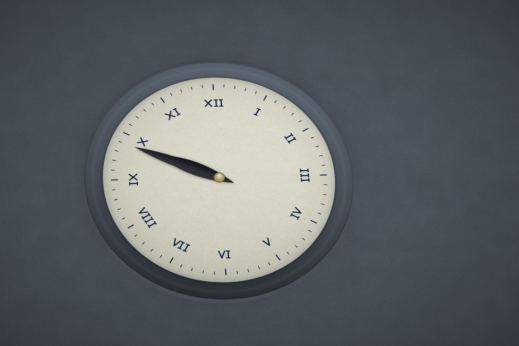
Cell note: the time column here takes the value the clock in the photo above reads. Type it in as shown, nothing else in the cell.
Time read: 9:49
